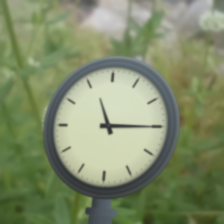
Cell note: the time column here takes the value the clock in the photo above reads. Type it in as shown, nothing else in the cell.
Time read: 11:15
